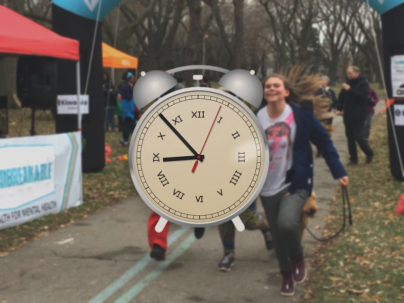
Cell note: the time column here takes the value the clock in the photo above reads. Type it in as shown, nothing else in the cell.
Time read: 8:53:04
